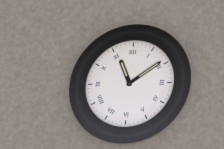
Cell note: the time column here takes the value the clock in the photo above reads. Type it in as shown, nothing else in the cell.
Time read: 11:09
